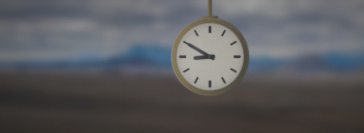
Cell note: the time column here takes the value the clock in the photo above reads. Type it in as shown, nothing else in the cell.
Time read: 8:50
